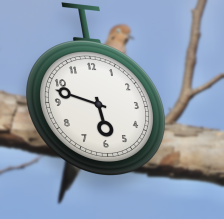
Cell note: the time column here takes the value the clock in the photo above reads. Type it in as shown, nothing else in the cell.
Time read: 5:48
